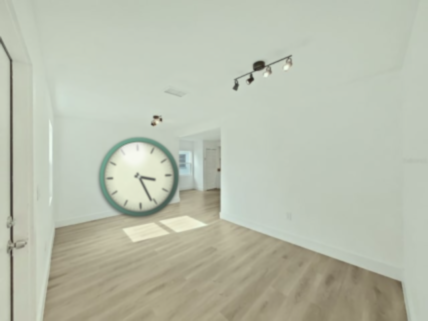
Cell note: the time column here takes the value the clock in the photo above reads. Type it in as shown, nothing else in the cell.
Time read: 3:26
